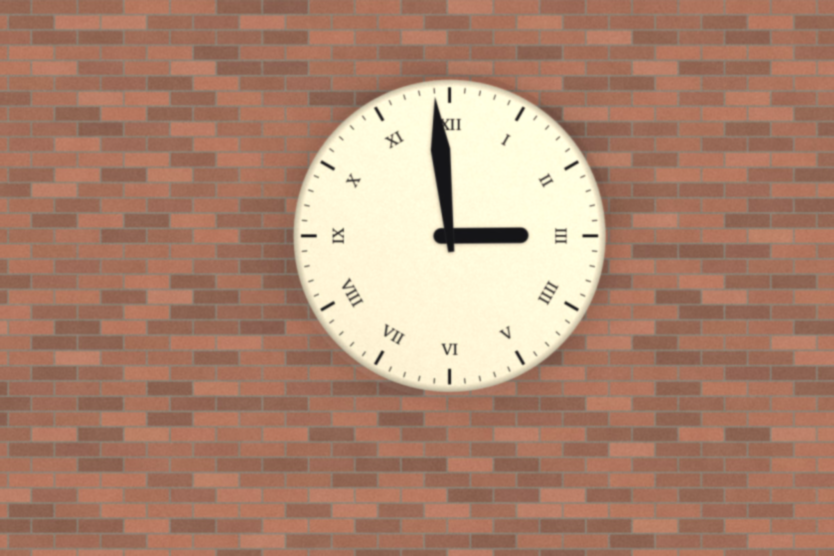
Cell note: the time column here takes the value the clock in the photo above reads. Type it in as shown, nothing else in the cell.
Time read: 2:59
